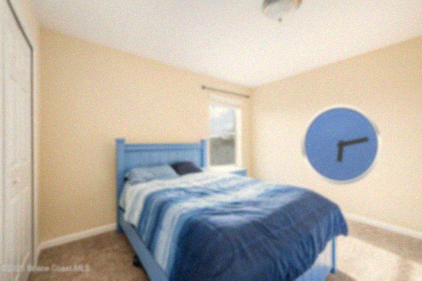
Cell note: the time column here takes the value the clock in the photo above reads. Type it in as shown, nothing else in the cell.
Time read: 6:13
